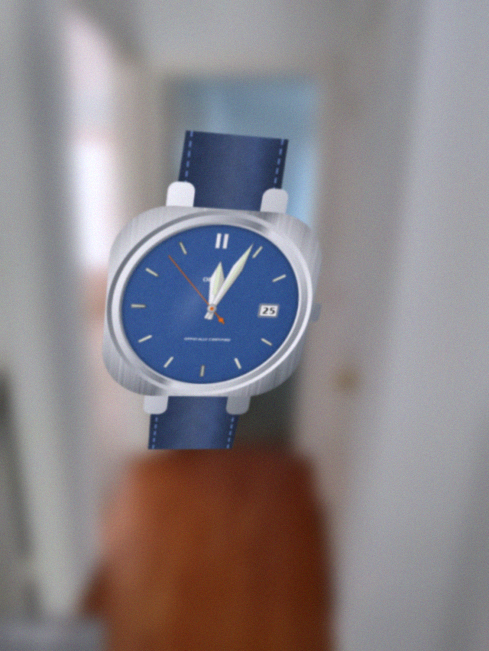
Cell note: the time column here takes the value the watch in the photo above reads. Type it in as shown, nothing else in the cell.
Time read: 12:03:53
